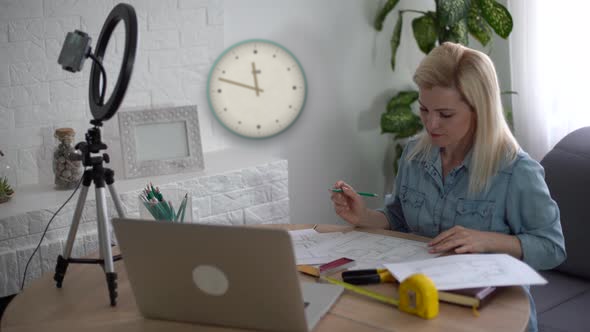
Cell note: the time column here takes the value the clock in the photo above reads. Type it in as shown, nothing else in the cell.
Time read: 11:48
